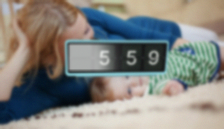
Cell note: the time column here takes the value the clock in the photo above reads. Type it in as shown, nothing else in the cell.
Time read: 5:59
